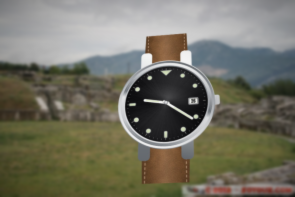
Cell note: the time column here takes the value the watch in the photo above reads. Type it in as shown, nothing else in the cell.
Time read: 9:21
